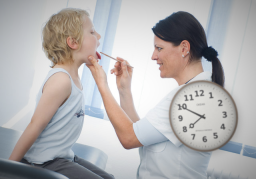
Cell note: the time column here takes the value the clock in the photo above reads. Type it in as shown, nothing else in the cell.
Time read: 7:50
